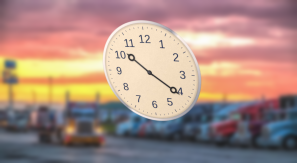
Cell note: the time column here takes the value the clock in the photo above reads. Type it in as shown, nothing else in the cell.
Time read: 10:21
